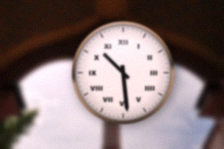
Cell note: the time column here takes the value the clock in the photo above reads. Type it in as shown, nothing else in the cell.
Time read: 10:29
